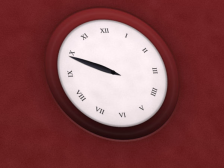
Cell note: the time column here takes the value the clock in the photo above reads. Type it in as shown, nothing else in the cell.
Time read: 9:49
